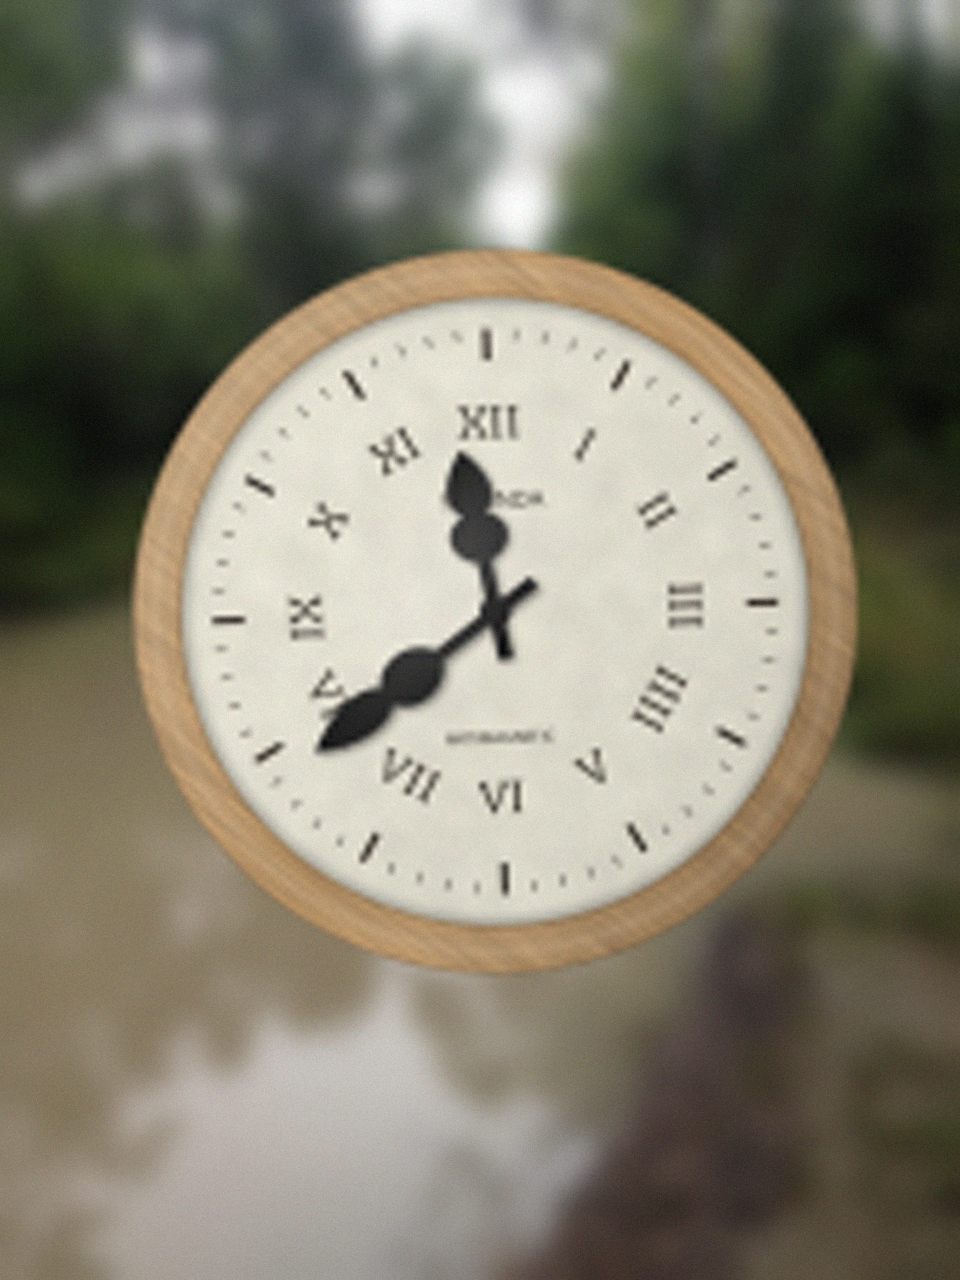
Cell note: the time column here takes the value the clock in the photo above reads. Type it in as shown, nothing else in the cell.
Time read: 11:39
